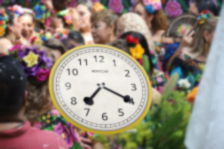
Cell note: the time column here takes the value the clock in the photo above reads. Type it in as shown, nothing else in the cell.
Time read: 7:20
